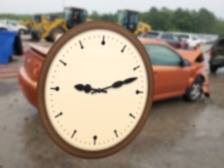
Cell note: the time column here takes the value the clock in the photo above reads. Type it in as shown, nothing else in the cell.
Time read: 9:12
